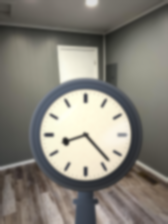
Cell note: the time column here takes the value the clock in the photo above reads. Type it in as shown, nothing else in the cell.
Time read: 8:23
